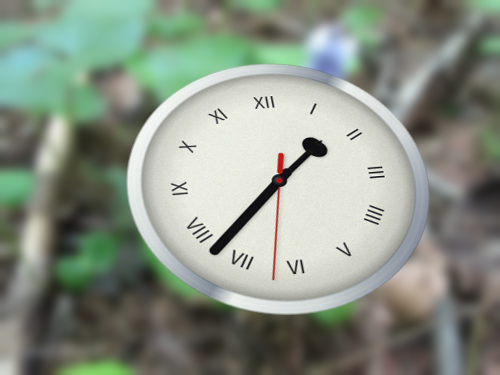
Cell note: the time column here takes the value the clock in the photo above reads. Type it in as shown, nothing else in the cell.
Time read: 1:37:32
